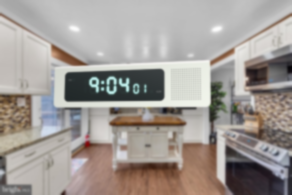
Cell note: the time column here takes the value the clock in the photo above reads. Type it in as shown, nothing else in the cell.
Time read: 9:04
